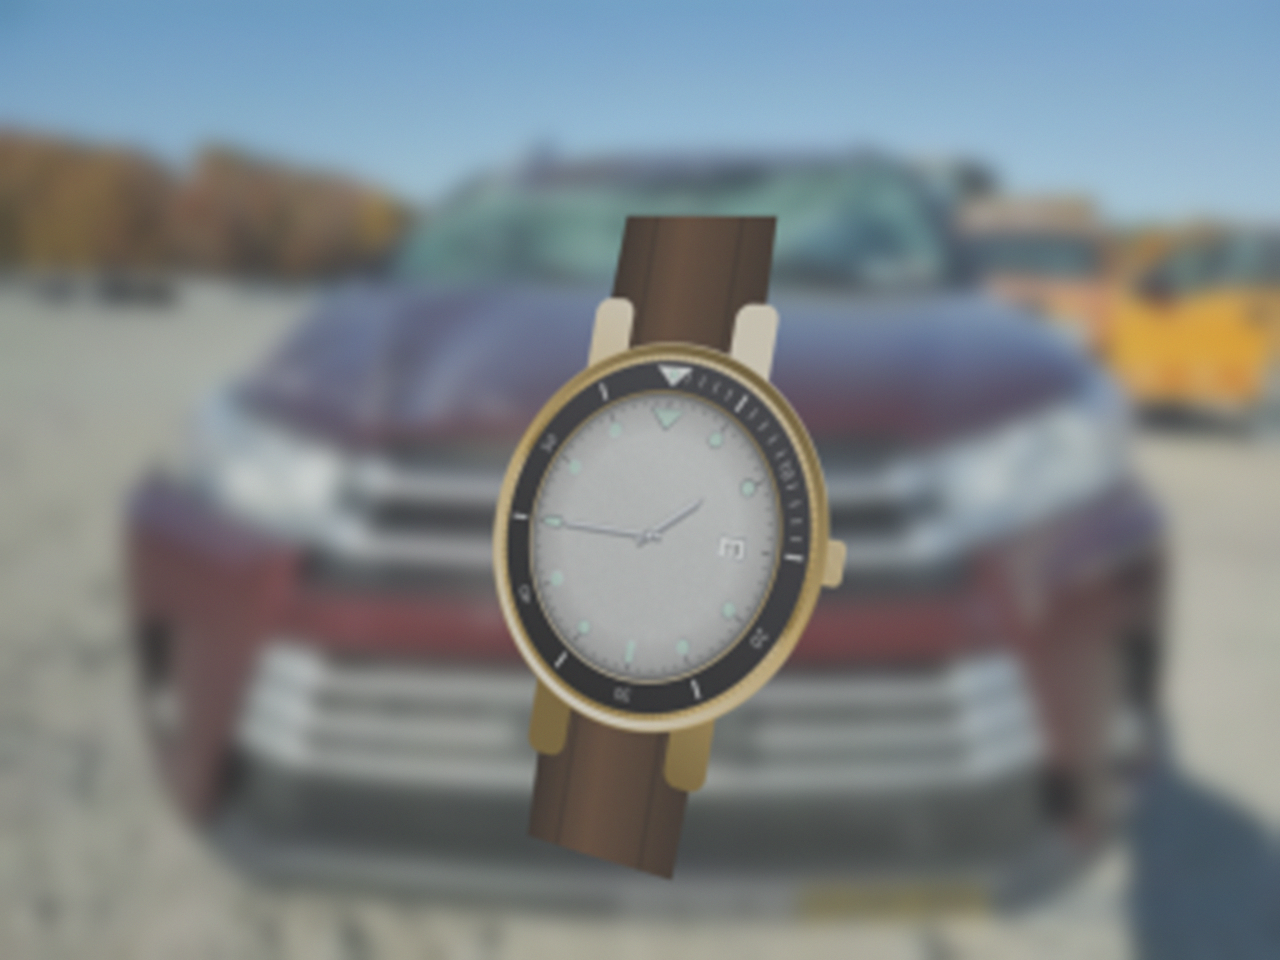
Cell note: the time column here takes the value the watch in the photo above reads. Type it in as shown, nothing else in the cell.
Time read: 1:45
